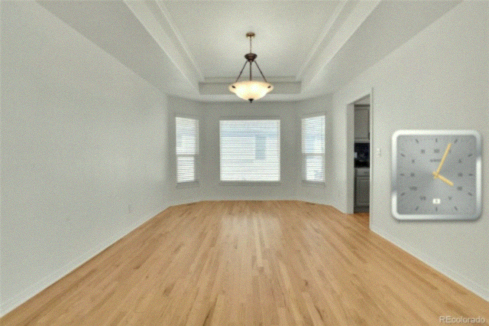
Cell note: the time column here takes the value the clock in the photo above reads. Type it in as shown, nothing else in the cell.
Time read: 4:04
